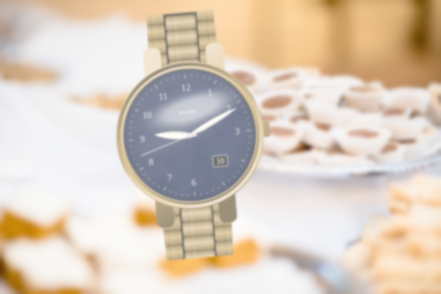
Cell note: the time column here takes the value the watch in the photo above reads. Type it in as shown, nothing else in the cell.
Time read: 9:10:42
